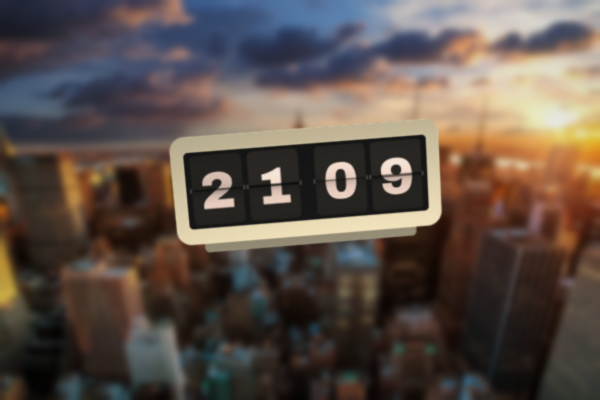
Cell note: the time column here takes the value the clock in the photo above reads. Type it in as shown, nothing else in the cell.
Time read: 21:09
